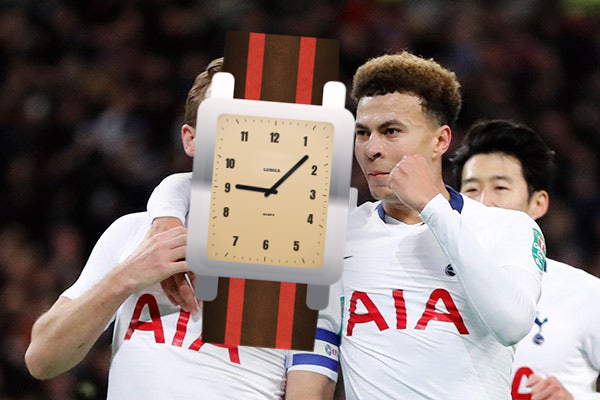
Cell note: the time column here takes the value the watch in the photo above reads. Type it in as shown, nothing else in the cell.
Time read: 9:07
